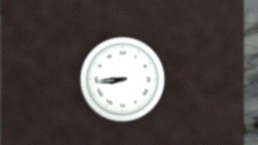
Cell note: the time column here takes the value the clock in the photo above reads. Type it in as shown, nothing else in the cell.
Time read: 8:44
